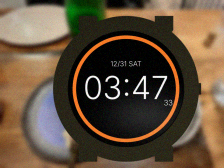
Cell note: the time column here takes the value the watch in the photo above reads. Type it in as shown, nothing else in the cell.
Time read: 3:47:33
